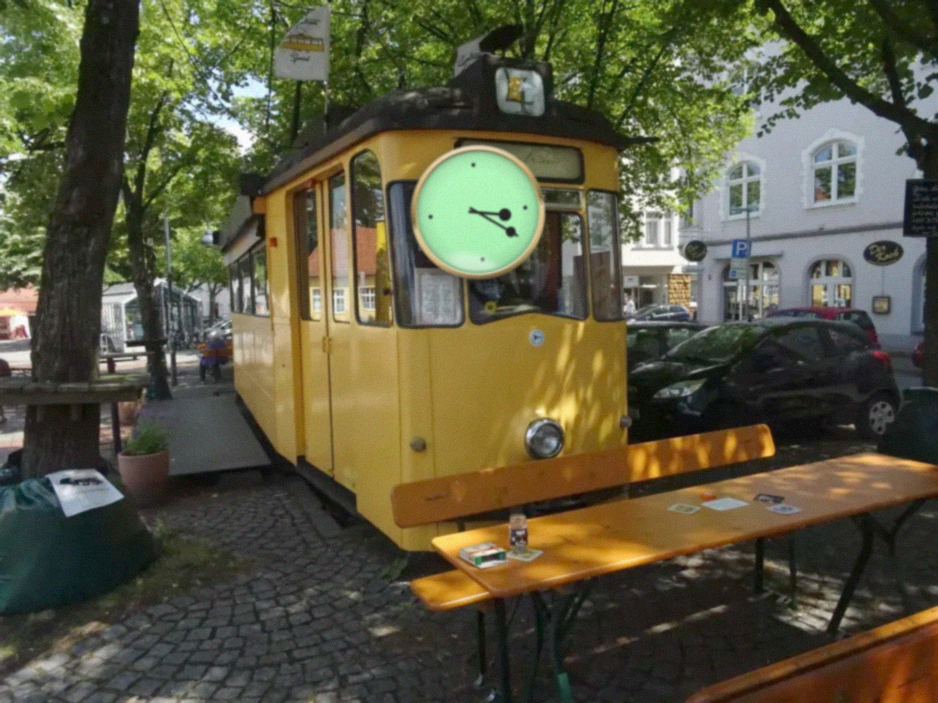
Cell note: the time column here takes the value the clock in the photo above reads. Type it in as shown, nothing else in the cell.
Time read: 3:21
